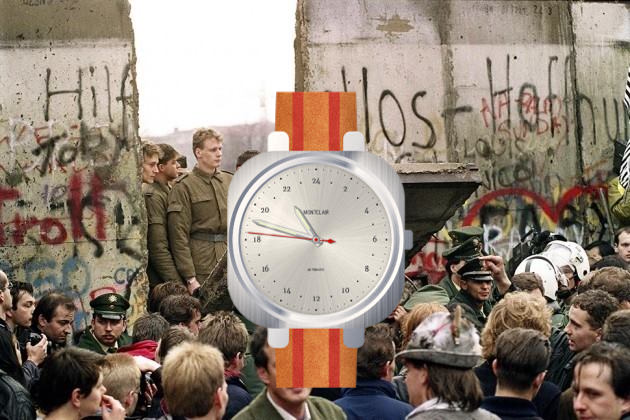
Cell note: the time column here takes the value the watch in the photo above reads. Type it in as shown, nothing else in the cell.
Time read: 21:47:46
